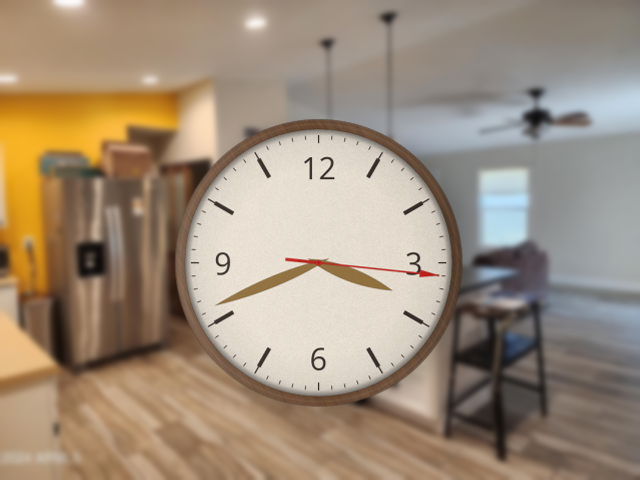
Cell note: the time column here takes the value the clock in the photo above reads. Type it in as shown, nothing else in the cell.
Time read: 3:41:16
